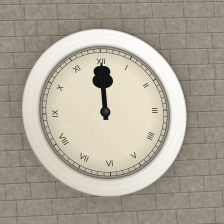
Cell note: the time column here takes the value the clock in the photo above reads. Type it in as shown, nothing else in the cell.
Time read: 12:00
